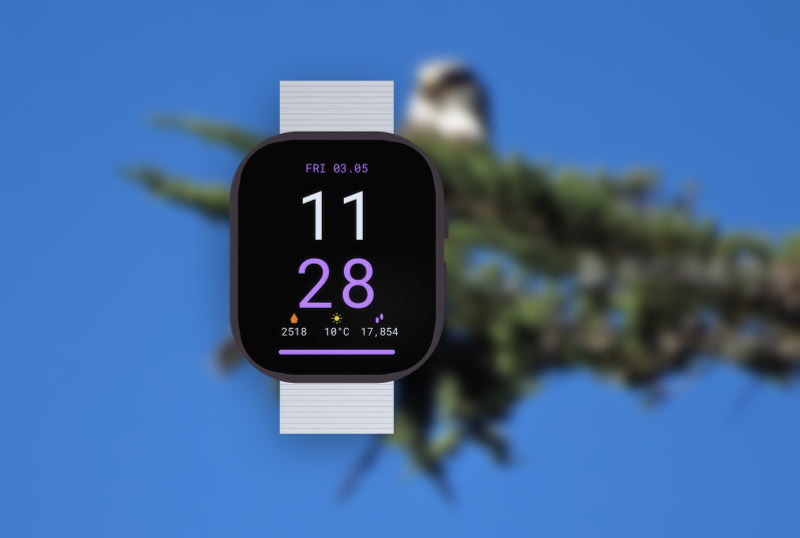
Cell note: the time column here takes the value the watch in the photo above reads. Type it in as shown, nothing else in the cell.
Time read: 11:28
